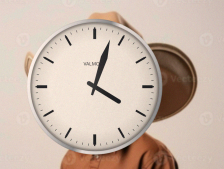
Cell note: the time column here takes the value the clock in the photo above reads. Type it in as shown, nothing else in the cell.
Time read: 4:03
